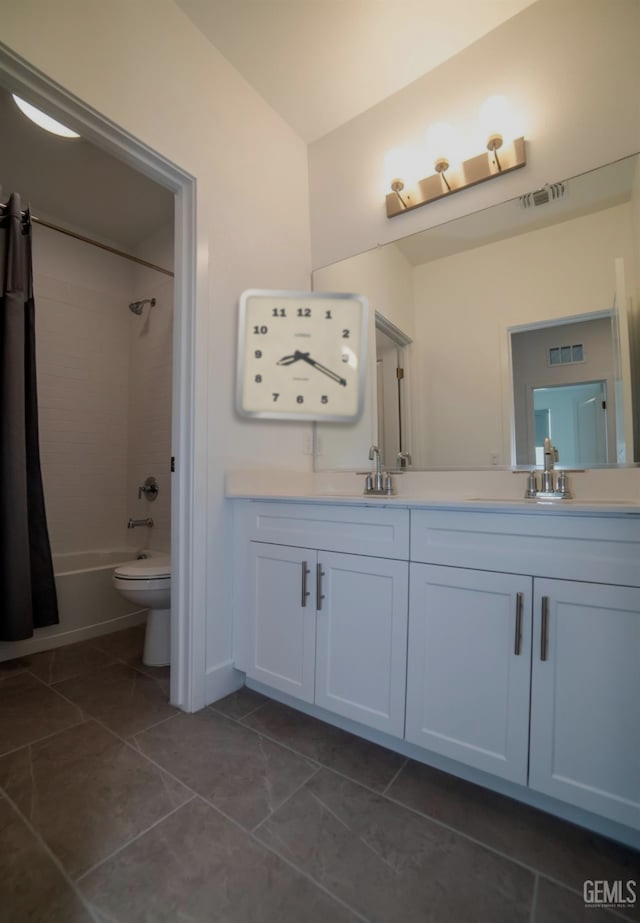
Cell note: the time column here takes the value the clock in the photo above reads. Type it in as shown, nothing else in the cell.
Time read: 8:20
